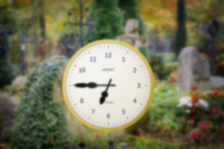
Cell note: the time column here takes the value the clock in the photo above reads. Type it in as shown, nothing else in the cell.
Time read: 6:45
